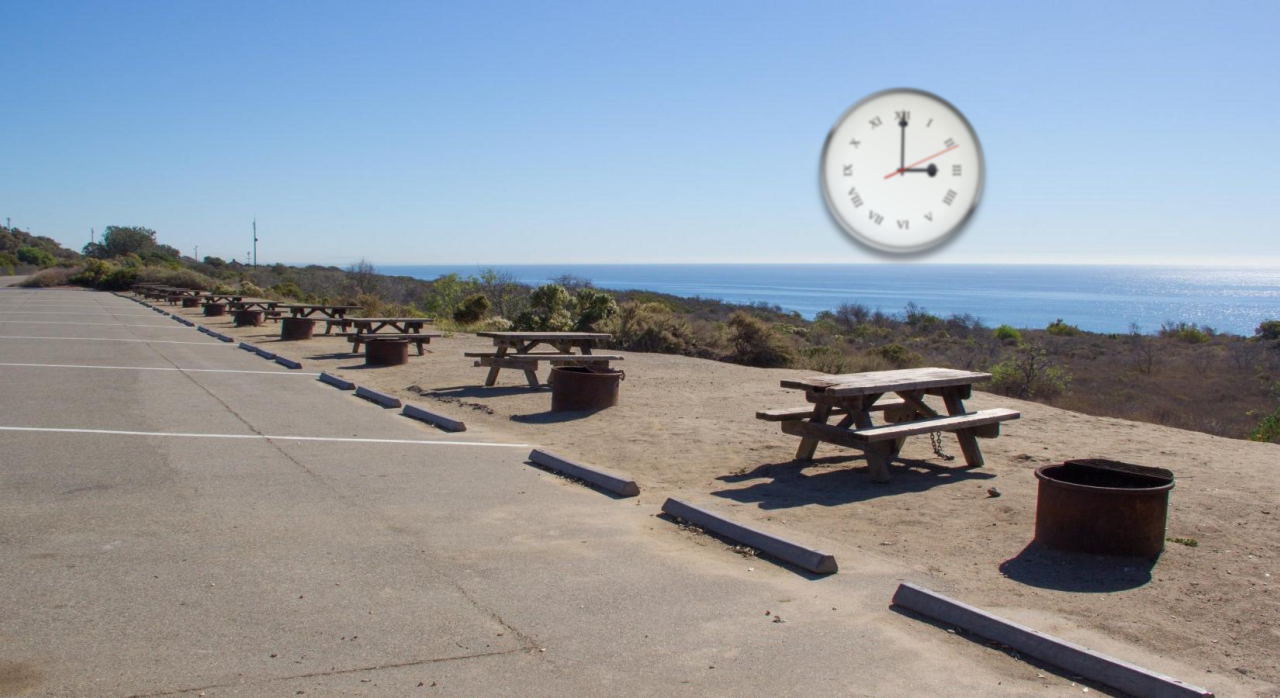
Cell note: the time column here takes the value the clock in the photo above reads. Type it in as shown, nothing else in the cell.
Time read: 3:00:11
